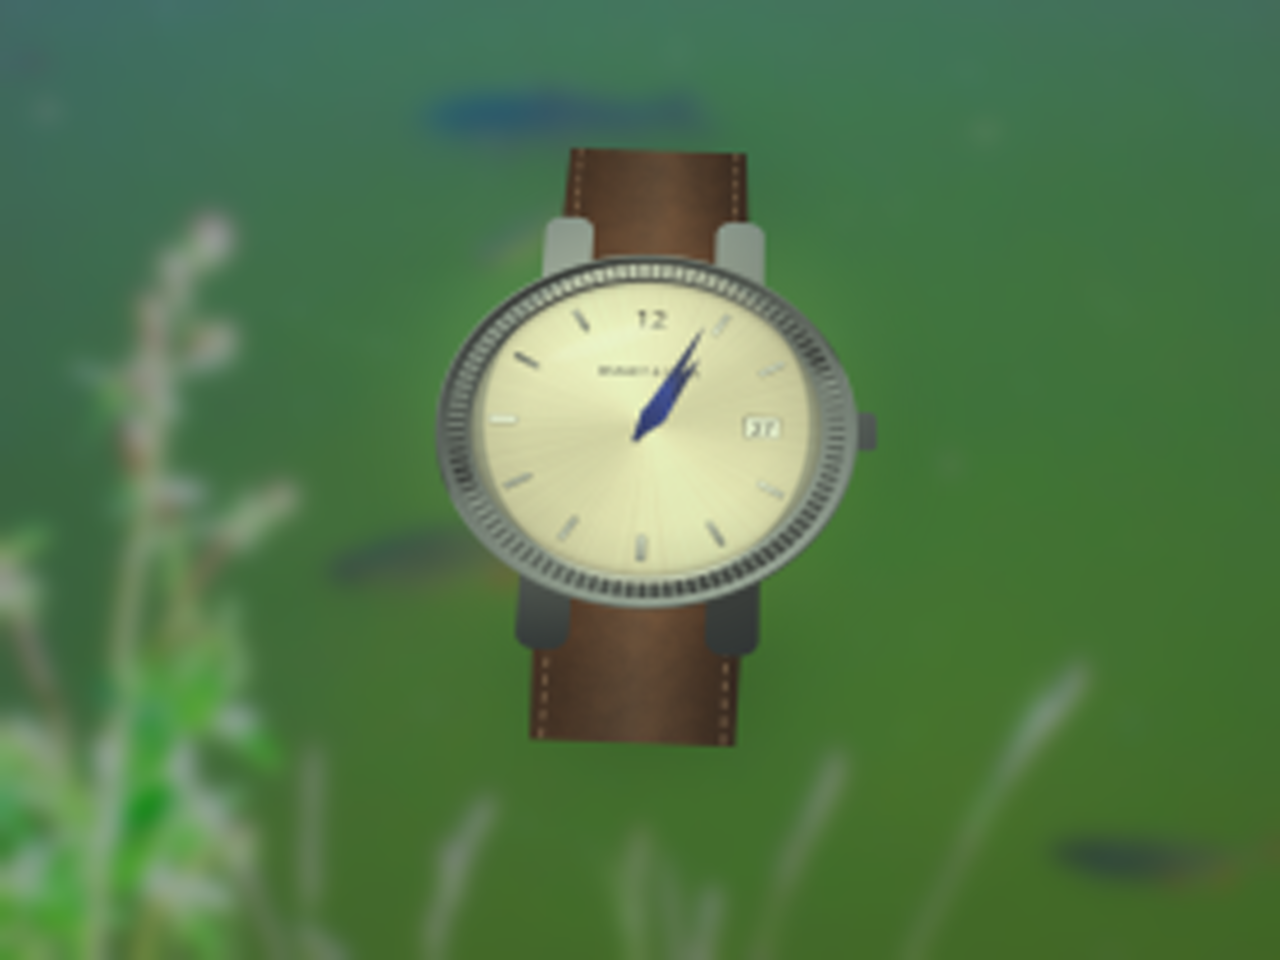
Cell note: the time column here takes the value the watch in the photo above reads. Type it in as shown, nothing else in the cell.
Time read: 1:04
